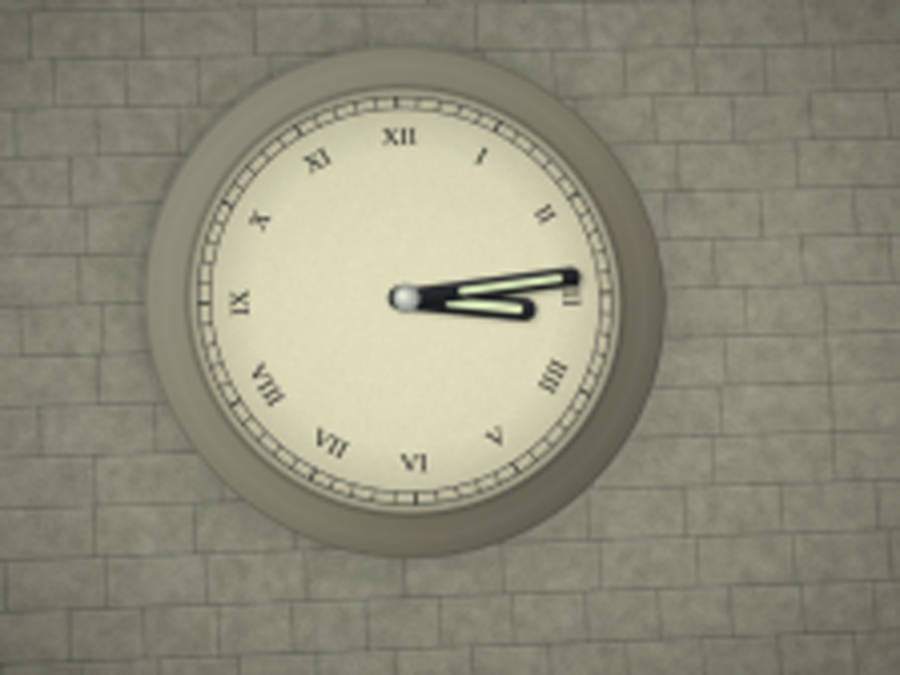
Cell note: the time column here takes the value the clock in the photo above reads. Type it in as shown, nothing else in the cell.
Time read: 3:14
